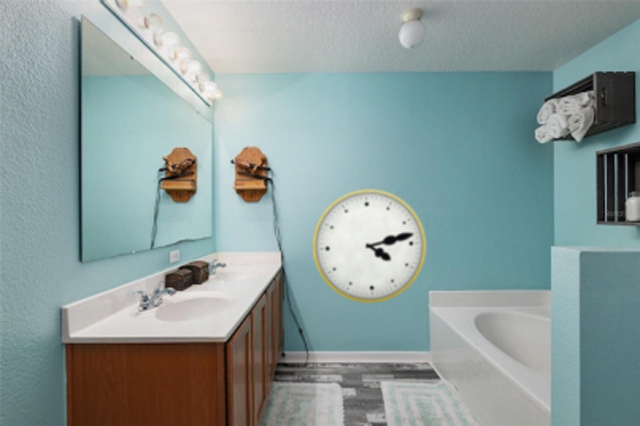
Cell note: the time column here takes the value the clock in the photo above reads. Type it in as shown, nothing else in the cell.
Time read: 4:13
